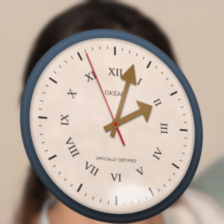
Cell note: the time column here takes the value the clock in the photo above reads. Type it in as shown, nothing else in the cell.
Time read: 2:02:56
